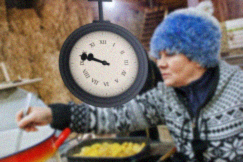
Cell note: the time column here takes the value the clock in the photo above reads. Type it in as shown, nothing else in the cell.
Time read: 9:48
